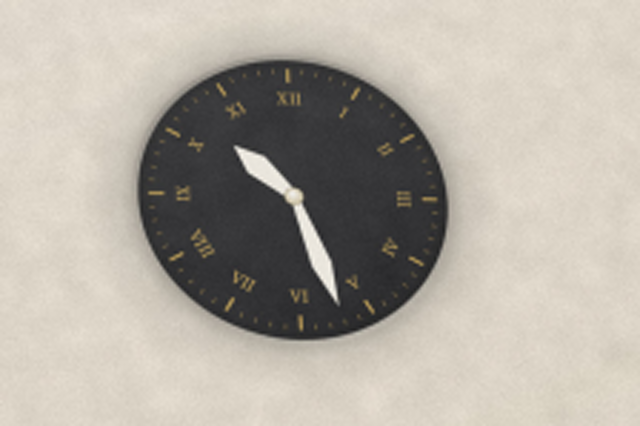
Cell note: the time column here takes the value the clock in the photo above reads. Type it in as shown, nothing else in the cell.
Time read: 10:27
